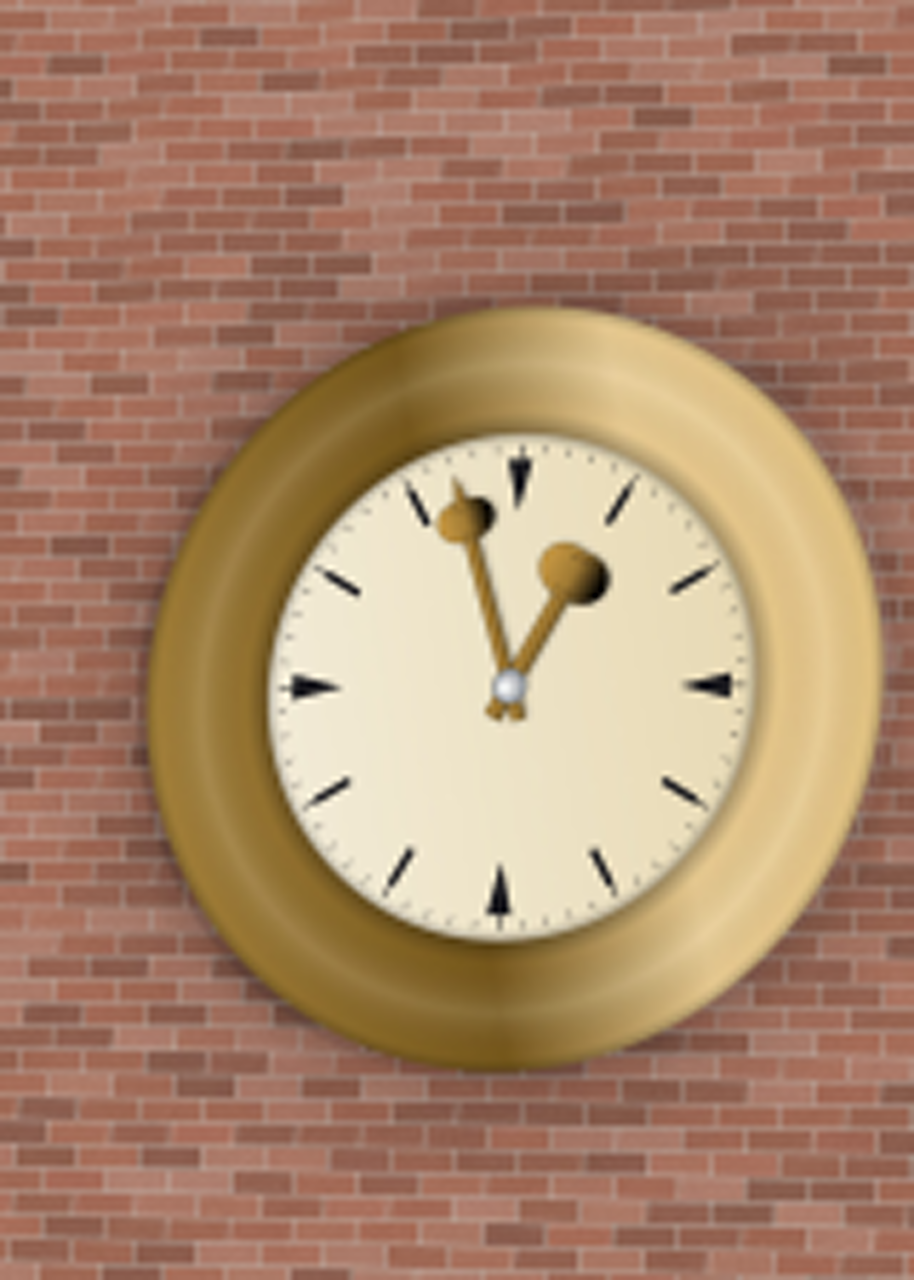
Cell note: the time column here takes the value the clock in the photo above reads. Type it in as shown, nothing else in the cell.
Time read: 12:57
